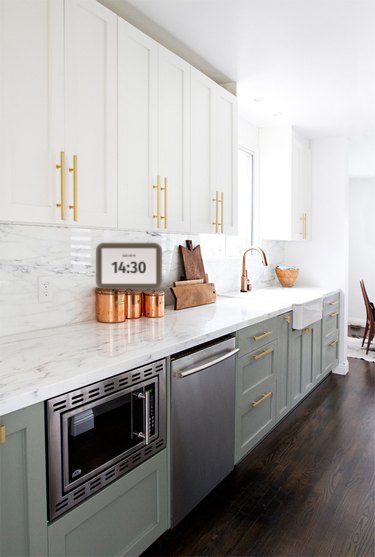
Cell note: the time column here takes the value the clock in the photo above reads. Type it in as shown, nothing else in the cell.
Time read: 14:30
